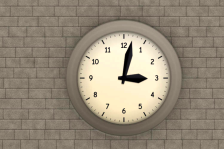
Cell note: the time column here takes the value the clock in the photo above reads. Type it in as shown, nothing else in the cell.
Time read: 3:02
